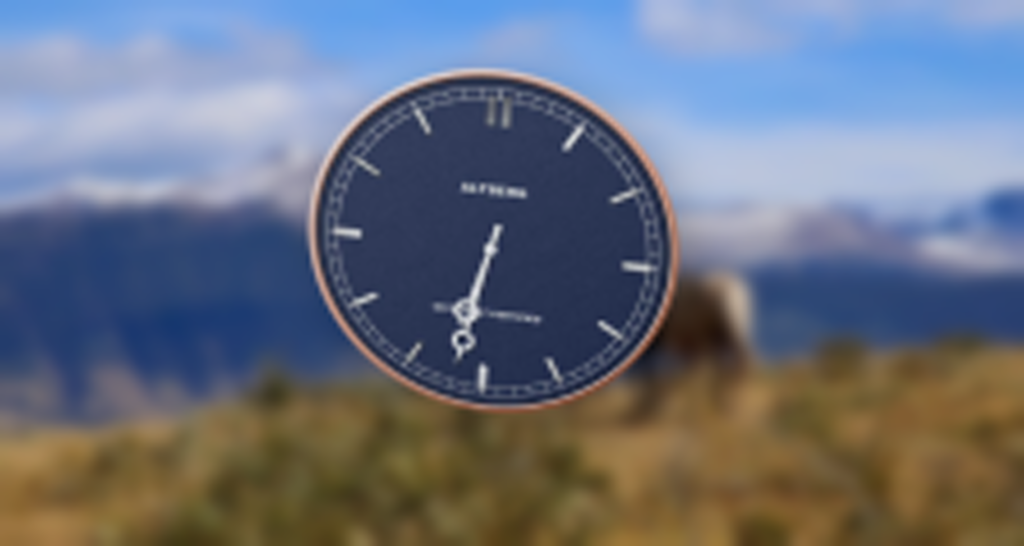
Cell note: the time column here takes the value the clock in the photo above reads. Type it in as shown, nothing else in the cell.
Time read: 6:32
